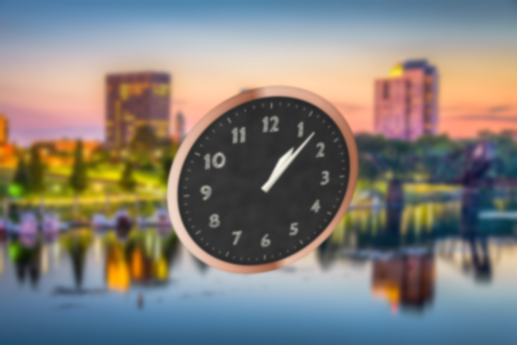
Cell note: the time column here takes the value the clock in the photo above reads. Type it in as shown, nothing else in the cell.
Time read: 1:07
